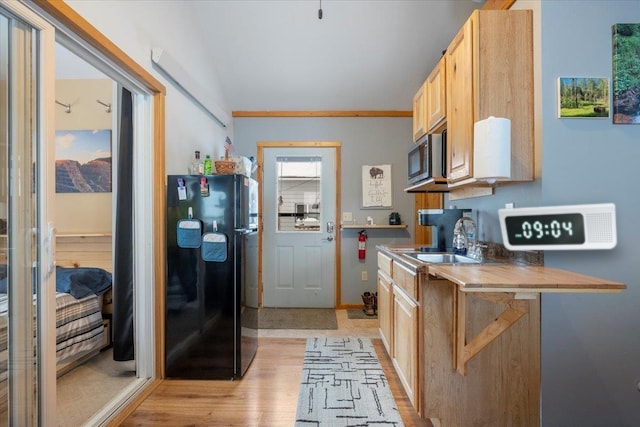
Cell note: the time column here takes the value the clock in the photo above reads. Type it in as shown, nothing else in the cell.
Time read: 9:04
